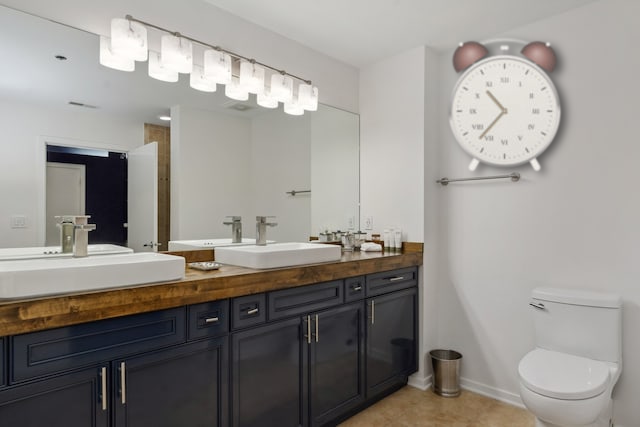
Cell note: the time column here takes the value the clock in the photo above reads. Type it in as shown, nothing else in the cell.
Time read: 10:37
